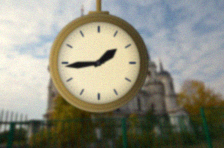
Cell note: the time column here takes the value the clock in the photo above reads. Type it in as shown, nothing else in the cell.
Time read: 1:44
